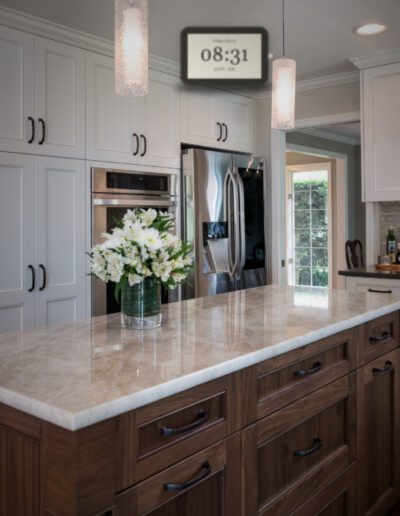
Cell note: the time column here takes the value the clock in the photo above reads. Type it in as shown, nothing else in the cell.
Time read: 8:31
